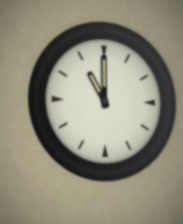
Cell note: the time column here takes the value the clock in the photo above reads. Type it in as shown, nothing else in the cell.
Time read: 11:00
